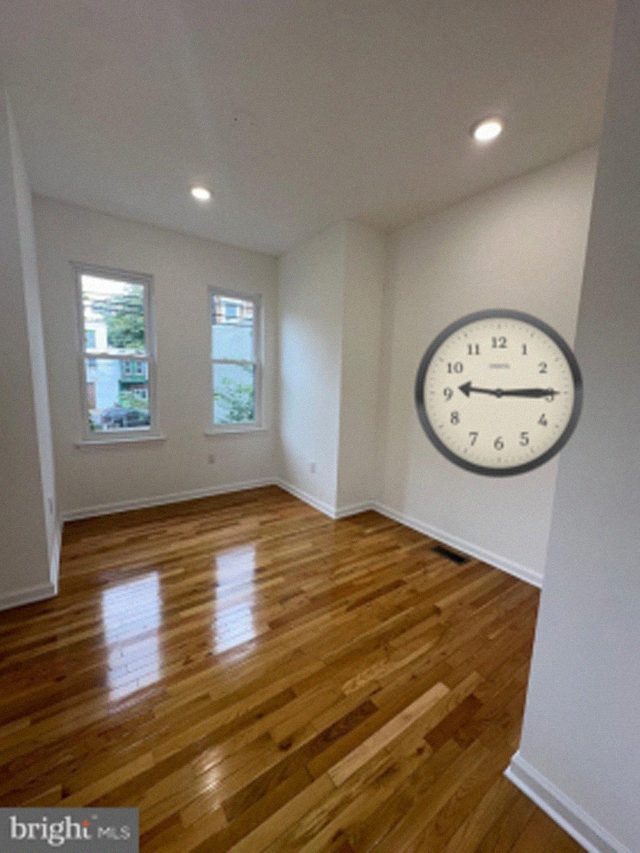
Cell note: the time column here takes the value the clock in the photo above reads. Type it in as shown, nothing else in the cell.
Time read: 9:15
